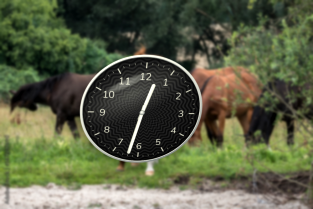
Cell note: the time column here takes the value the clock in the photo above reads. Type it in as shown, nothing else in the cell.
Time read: 12:32
